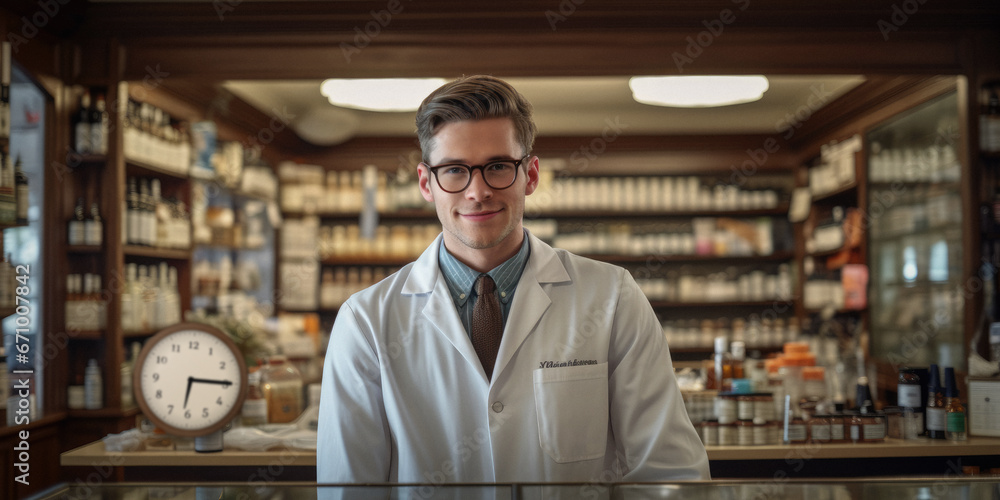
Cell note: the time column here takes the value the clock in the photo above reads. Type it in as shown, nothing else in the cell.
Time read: 6:15
